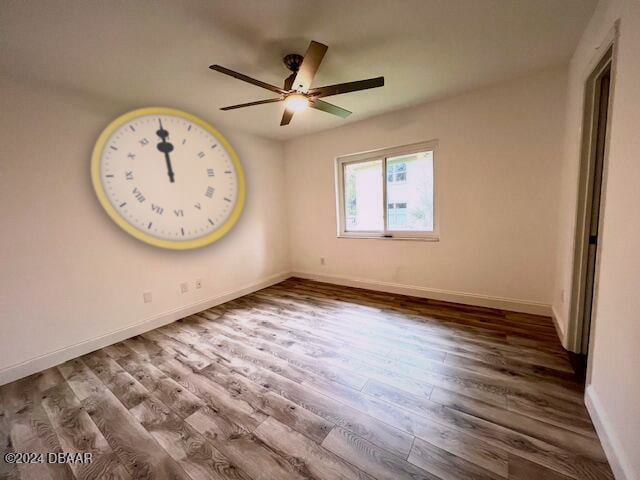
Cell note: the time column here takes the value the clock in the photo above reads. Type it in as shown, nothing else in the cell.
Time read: 12:00
